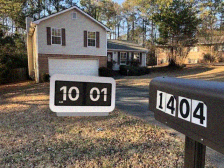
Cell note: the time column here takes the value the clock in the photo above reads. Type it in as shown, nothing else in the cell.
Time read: 10:01
